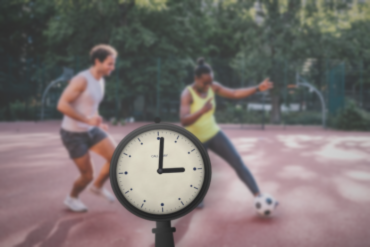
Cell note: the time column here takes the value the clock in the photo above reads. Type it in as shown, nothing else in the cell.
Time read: 3:01
